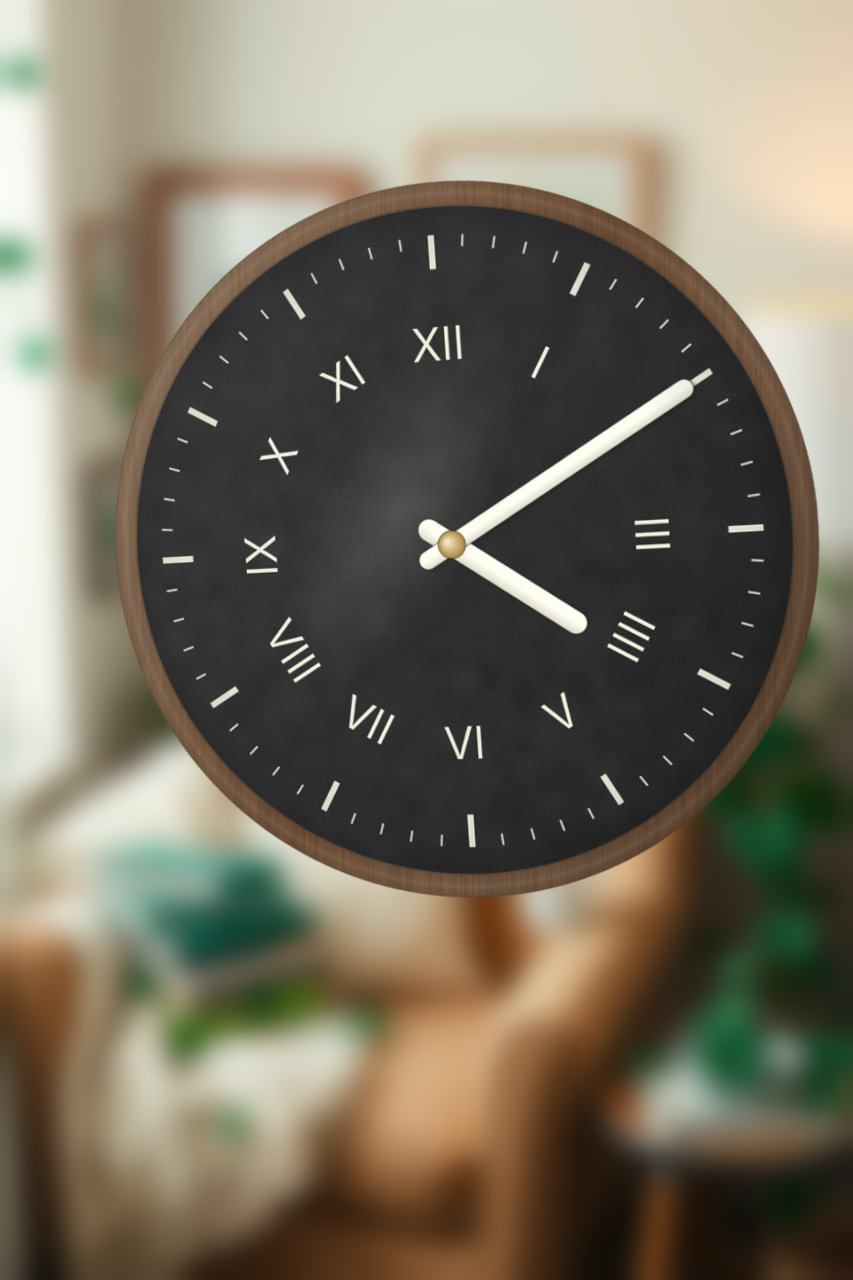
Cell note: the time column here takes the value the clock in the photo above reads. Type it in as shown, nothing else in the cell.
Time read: 4:10
